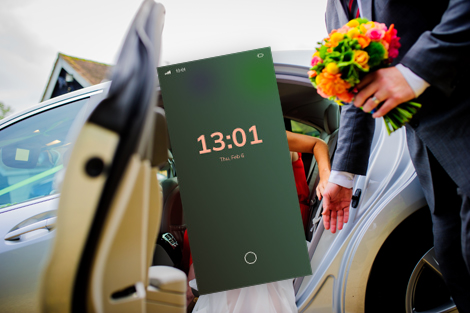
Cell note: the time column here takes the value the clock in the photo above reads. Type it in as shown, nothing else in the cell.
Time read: 13:01
